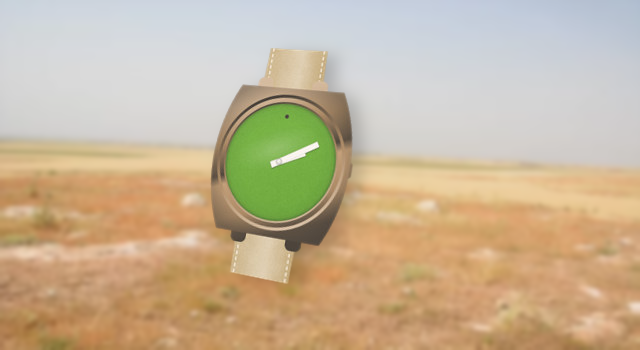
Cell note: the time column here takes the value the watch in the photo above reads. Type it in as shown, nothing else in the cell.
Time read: 2:10
